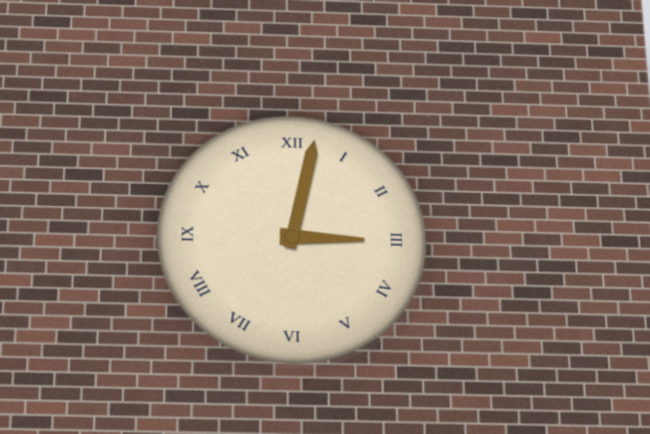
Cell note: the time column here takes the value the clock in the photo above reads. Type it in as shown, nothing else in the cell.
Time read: 3:02
